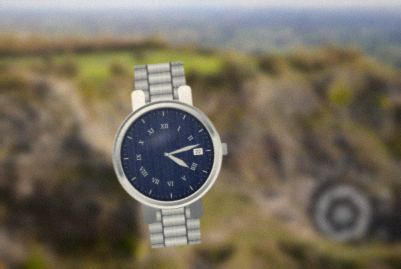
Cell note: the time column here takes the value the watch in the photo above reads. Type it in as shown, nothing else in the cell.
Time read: 4:13
